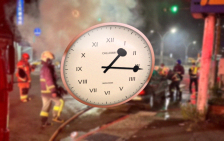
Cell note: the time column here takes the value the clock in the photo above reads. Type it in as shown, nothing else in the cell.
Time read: 1:16
